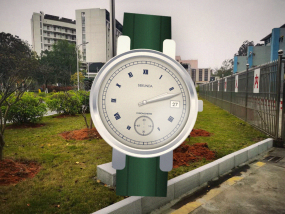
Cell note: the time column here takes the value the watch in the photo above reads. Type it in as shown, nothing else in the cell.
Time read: 2:12
